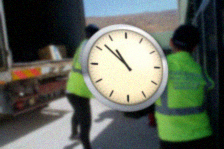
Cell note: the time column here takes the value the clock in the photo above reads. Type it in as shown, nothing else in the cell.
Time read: 10:52
